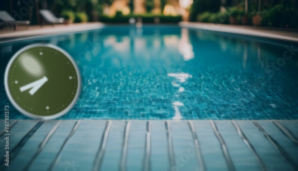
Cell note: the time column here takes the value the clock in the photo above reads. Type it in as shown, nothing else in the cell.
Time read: 7:42
